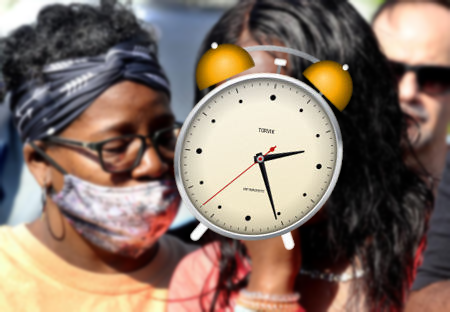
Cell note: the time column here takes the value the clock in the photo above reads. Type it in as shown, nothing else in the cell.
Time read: 2:25:37
